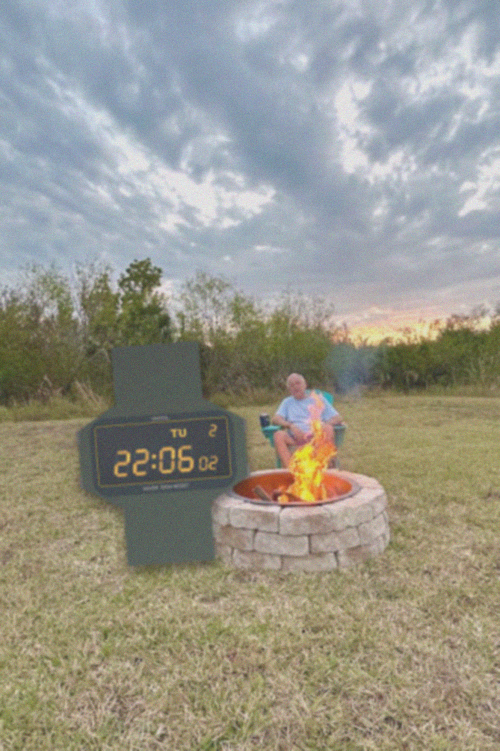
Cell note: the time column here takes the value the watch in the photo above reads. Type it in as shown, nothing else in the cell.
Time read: 22:06:02
